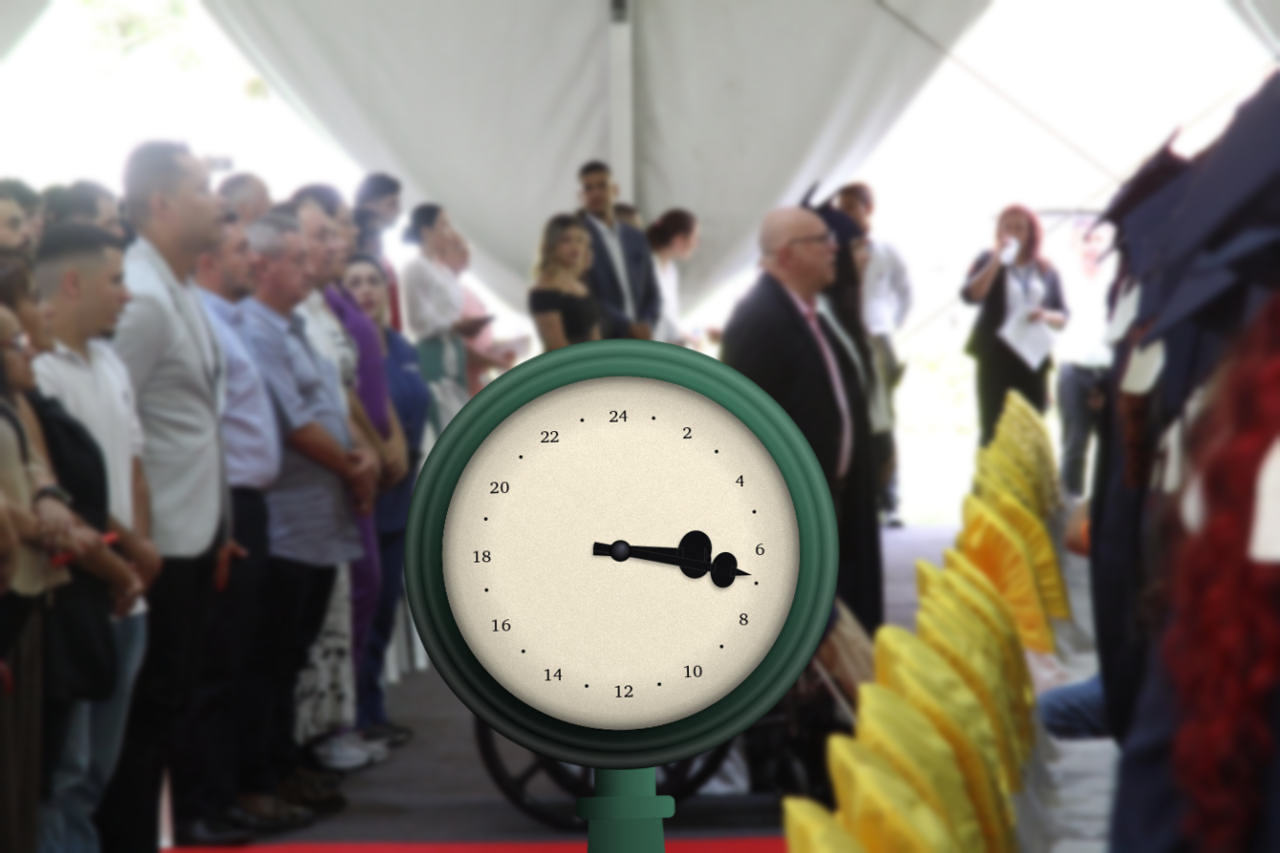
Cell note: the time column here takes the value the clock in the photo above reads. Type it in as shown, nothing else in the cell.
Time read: 6:17
